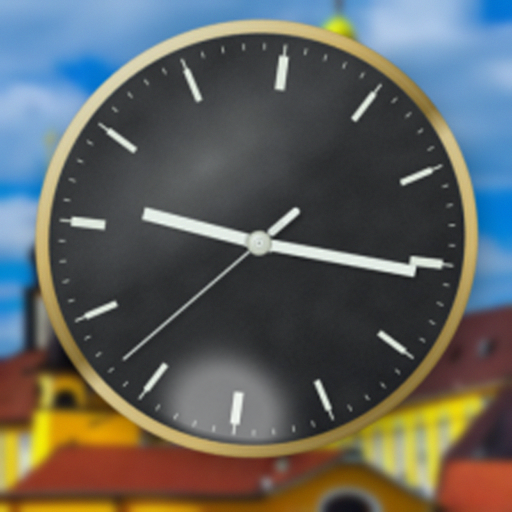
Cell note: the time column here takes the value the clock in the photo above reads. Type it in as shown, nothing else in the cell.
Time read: 9:15:37
